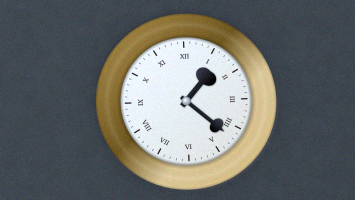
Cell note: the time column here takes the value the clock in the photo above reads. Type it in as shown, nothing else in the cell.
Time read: 1:22
